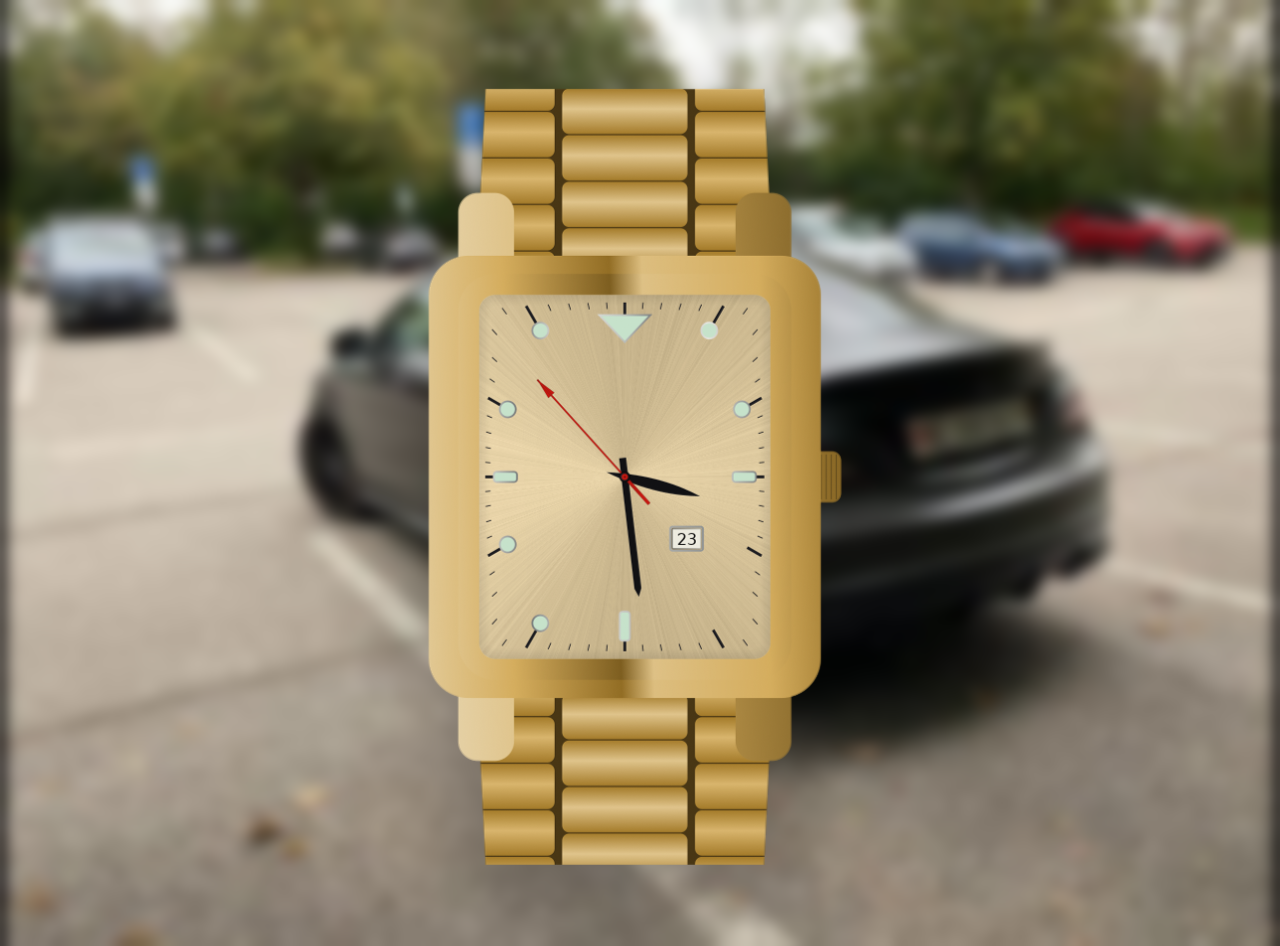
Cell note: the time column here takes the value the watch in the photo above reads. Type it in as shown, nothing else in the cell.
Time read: 3:28:53
